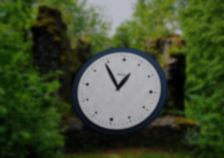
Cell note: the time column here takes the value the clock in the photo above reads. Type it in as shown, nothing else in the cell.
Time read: 12:54
